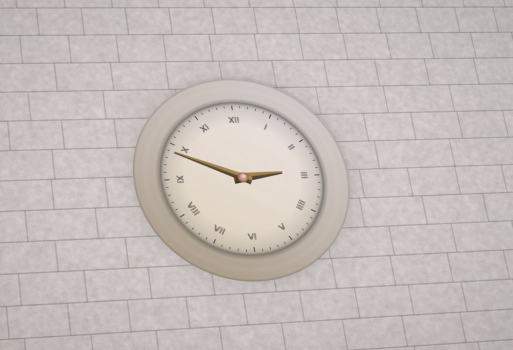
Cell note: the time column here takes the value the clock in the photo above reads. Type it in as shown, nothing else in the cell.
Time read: 2:49
